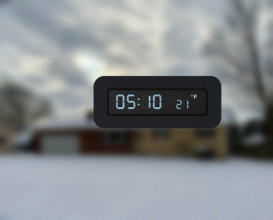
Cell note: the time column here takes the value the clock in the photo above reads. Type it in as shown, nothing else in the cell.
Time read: 5:10
